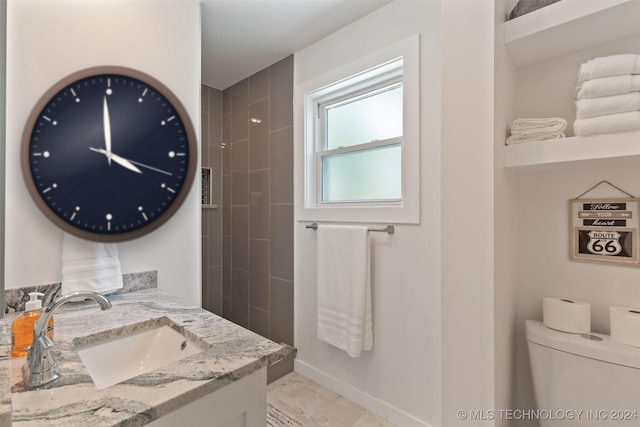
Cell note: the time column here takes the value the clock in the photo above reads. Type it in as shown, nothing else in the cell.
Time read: 3:59:18
